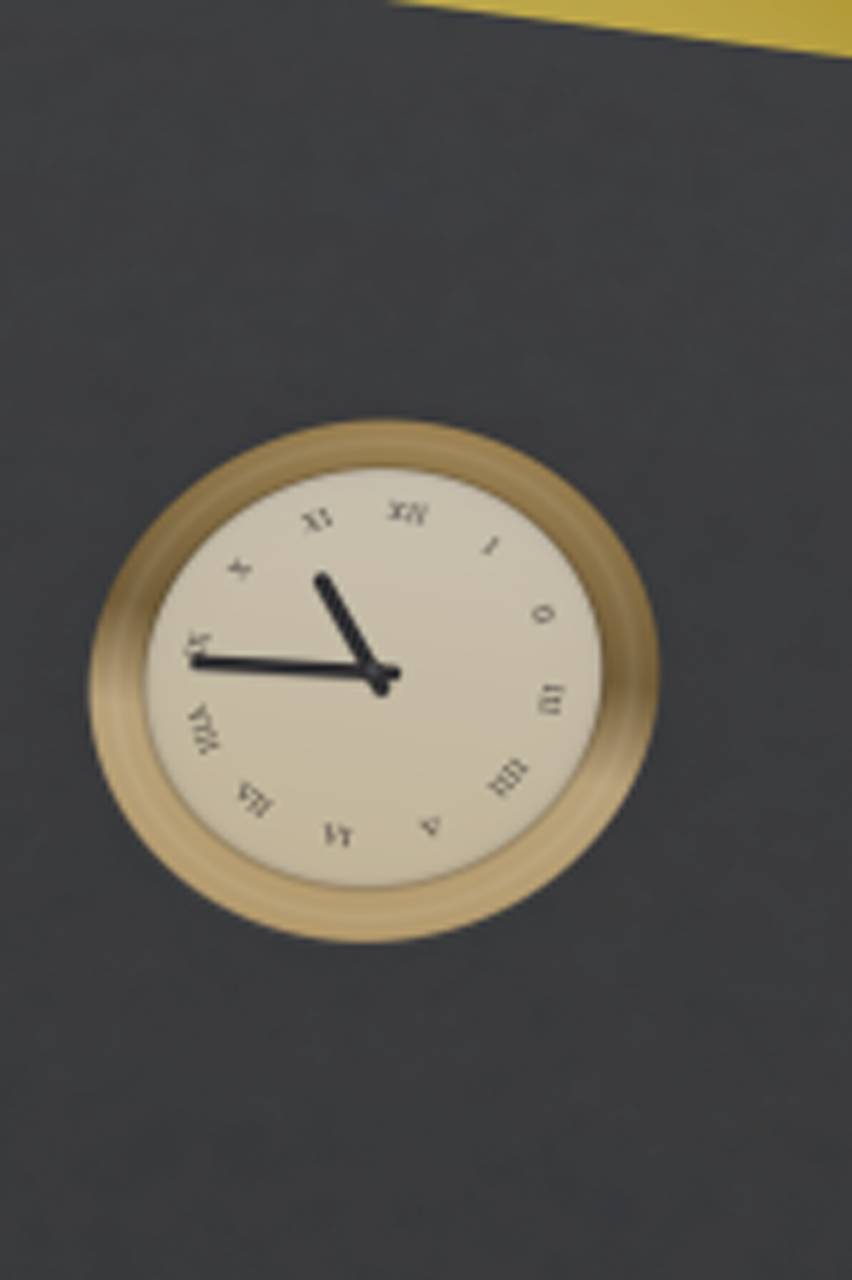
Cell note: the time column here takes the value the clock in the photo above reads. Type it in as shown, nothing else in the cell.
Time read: 10:44
